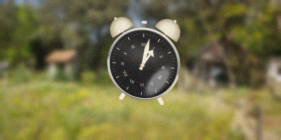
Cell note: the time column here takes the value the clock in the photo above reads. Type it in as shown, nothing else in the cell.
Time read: 1:02
